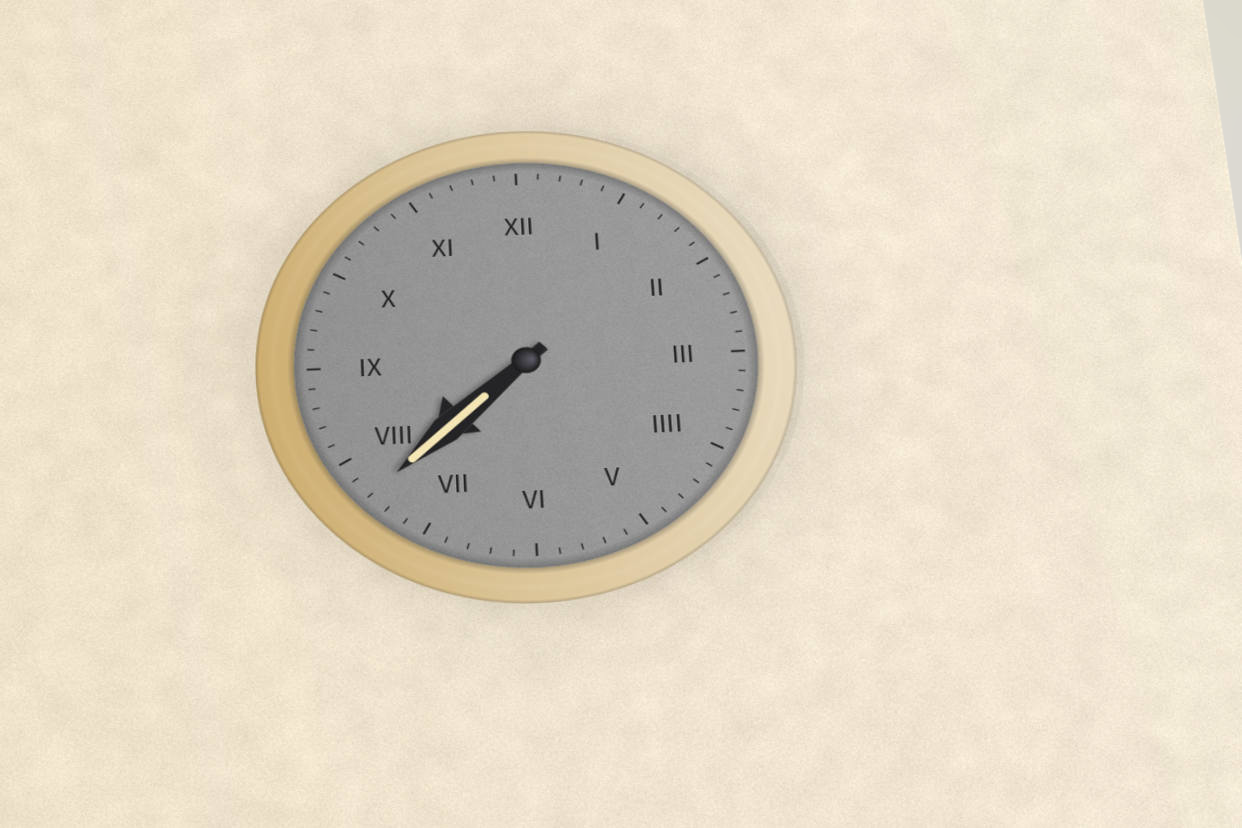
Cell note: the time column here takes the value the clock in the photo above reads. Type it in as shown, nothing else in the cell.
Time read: 7:38
